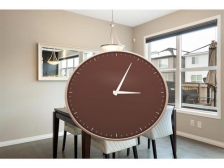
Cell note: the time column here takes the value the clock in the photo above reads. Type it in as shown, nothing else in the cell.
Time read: 3:04
